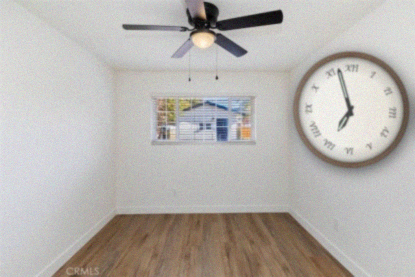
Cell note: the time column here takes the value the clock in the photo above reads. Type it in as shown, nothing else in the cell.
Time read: 6:57
